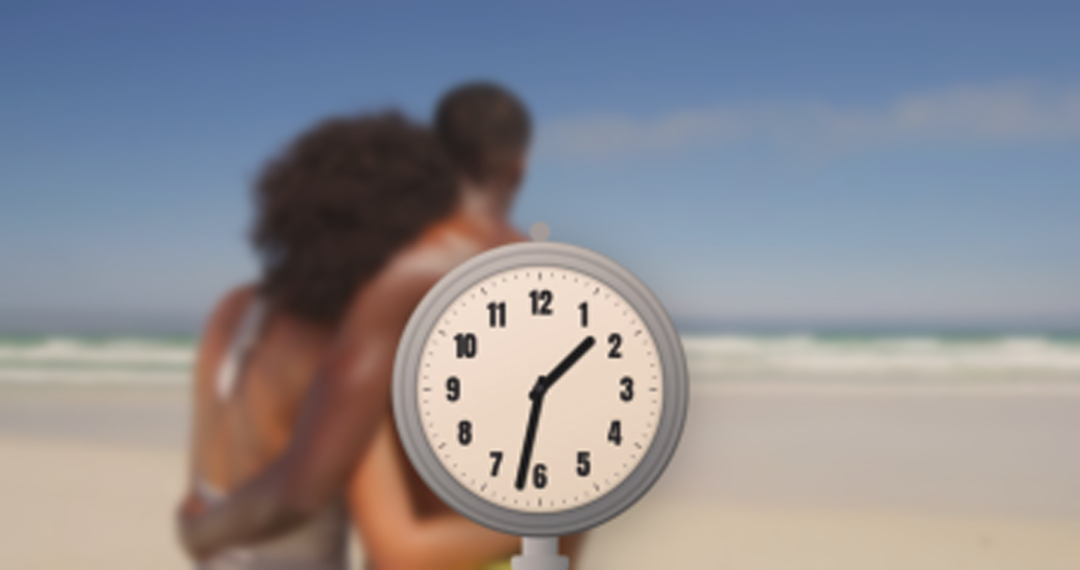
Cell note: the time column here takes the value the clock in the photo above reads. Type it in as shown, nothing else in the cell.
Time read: 1:32
